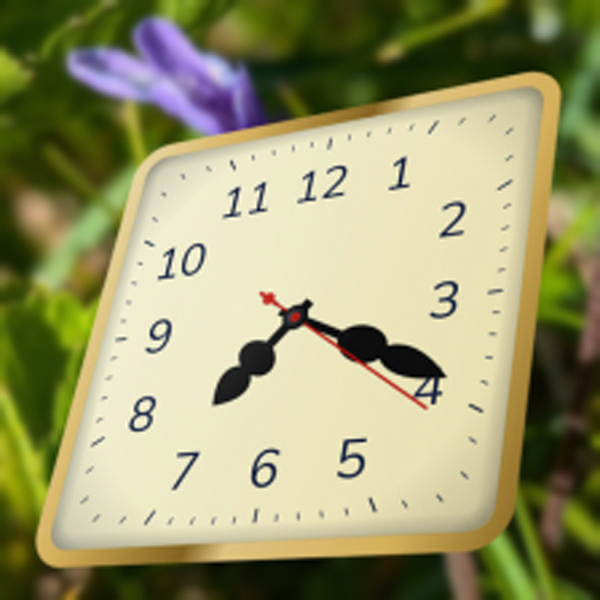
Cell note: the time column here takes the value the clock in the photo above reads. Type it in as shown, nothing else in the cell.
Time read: 7:19:21
